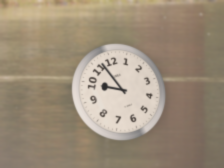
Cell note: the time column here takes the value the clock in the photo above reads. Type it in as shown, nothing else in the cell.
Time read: 9:57
